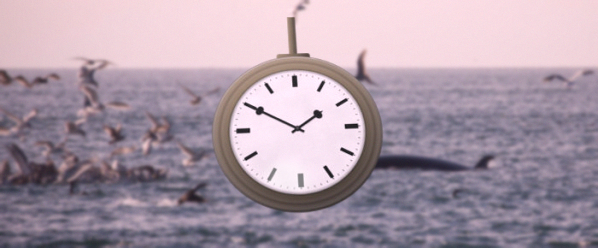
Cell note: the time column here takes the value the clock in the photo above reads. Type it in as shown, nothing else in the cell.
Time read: 1:50
